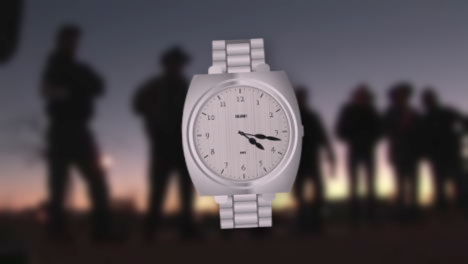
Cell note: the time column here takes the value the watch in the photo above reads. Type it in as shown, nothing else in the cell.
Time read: 4:17
